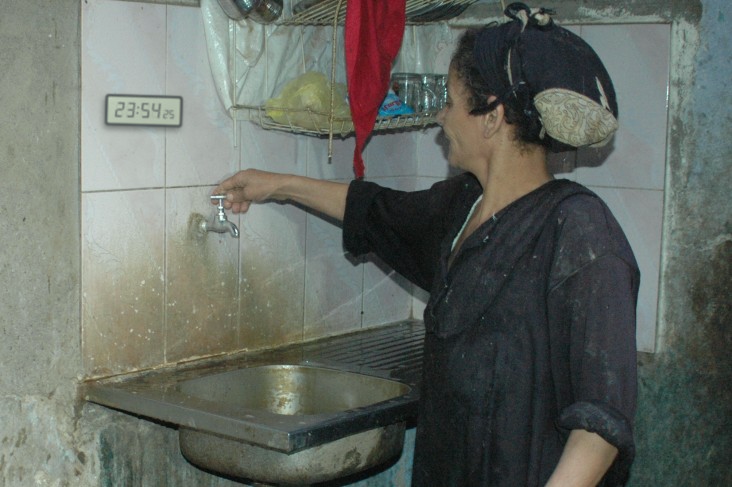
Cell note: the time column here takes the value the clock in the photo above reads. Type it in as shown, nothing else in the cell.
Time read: 23:54
